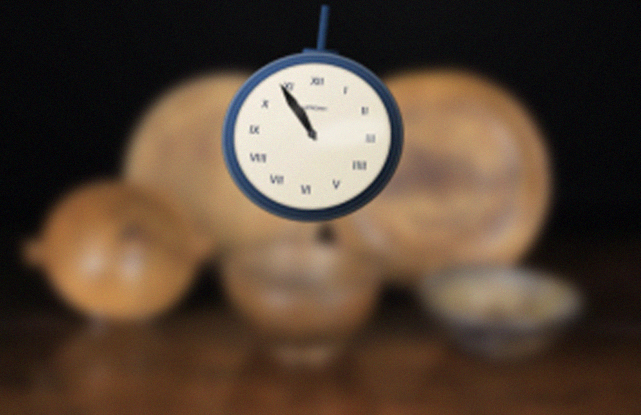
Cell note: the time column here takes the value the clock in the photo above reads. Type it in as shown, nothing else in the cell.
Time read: 10:54
